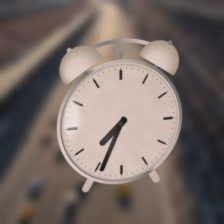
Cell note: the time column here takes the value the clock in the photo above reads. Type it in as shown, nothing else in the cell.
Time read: 7:34
